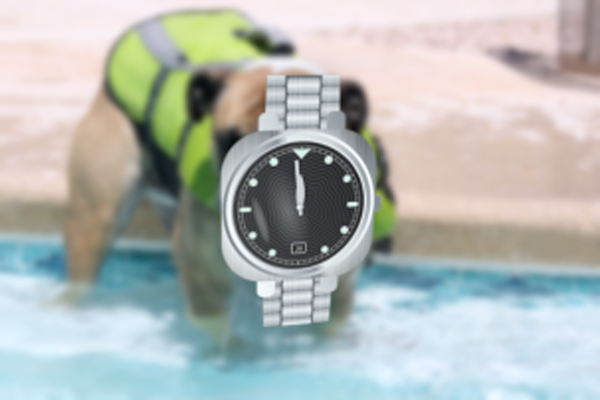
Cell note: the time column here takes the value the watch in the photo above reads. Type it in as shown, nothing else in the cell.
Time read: 11:59
